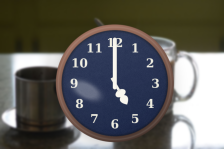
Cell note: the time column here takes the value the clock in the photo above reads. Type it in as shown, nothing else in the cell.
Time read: 5:00
